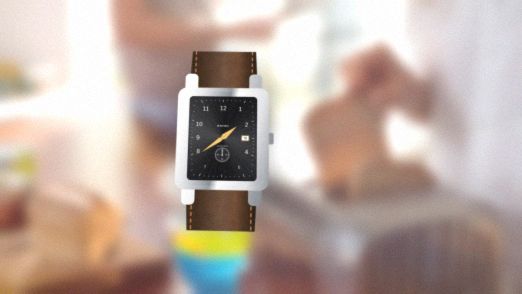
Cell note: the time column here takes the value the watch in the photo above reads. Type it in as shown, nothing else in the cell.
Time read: 1:39
